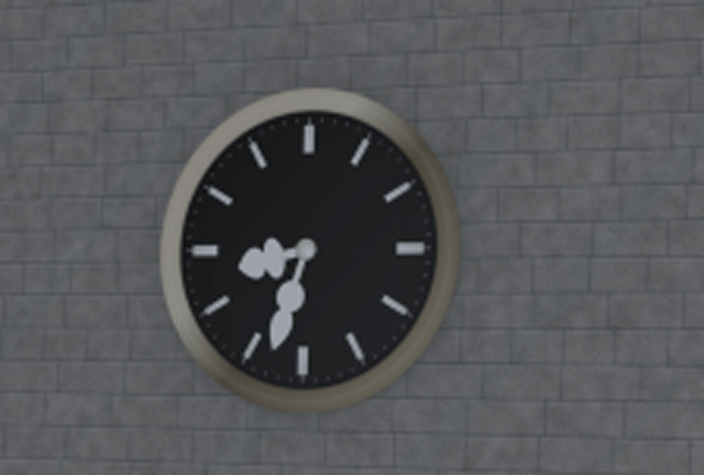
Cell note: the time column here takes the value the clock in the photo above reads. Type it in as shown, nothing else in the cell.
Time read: 8:33
